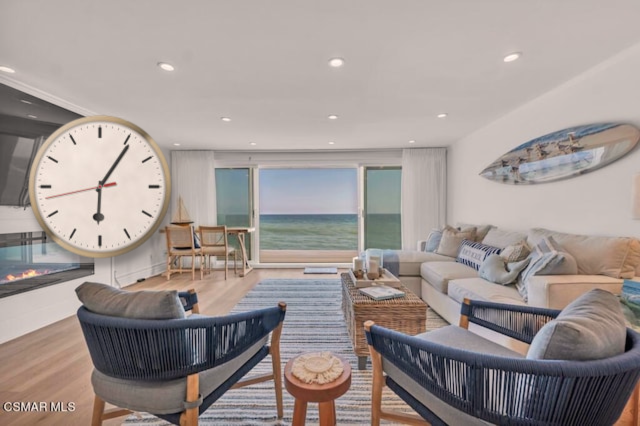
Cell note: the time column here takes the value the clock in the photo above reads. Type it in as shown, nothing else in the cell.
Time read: 6:05:43
